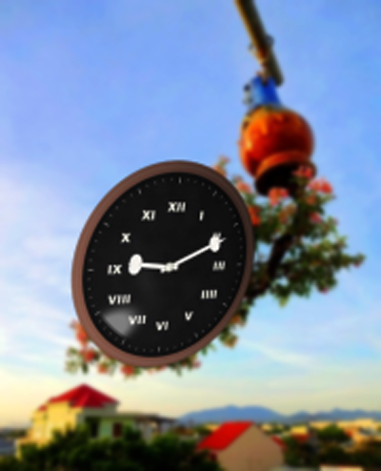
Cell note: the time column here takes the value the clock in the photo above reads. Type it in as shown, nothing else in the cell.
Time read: 9:11
